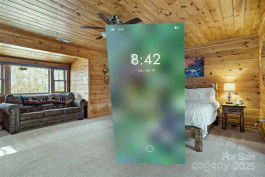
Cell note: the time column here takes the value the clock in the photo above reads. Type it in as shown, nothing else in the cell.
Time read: 8:42
